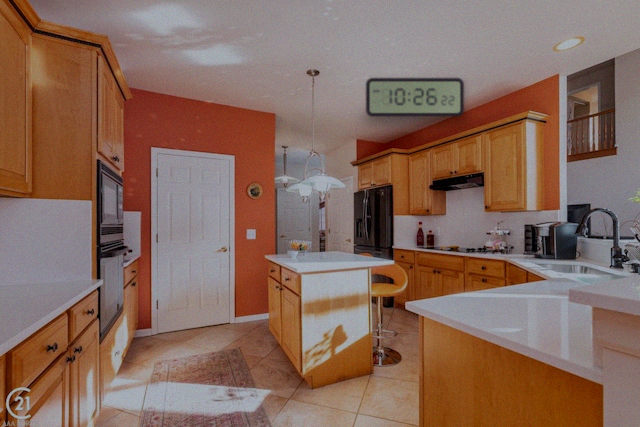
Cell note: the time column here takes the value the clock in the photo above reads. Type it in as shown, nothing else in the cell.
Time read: 10:26
